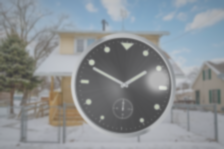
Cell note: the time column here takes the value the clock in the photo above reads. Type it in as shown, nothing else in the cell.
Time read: 1:49
